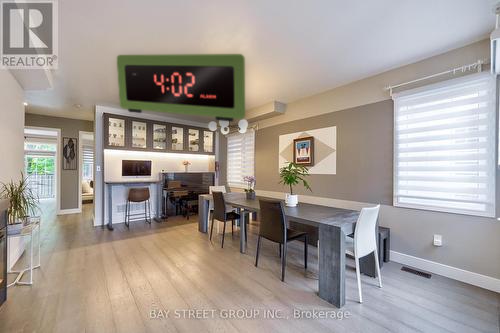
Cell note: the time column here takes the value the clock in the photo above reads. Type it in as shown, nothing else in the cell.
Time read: 4:02
